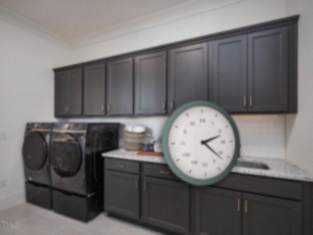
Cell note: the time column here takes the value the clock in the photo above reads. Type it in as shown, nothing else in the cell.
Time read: 2:22
